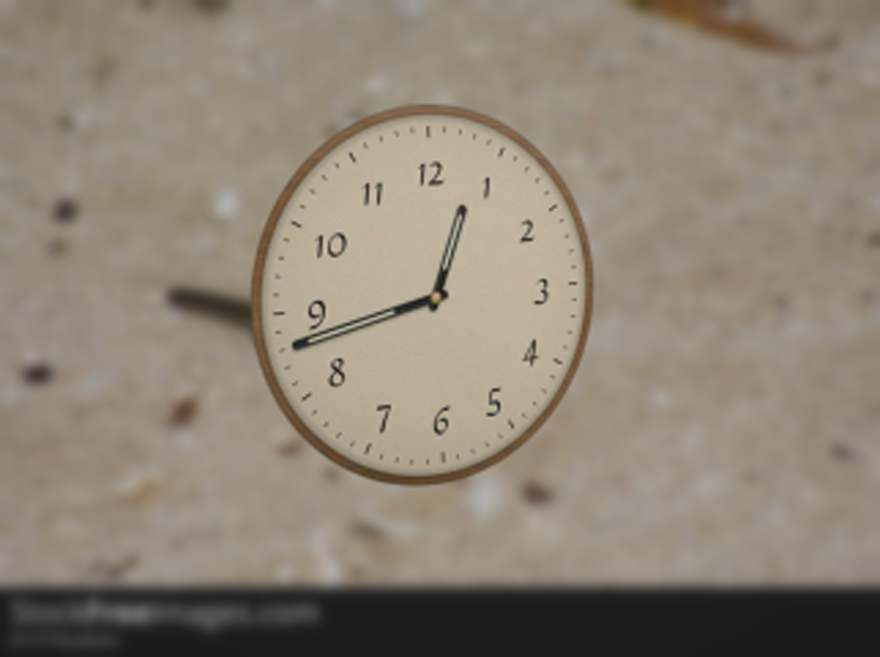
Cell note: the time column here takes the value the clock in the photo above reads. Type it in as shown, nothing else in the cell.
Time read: 12:43
